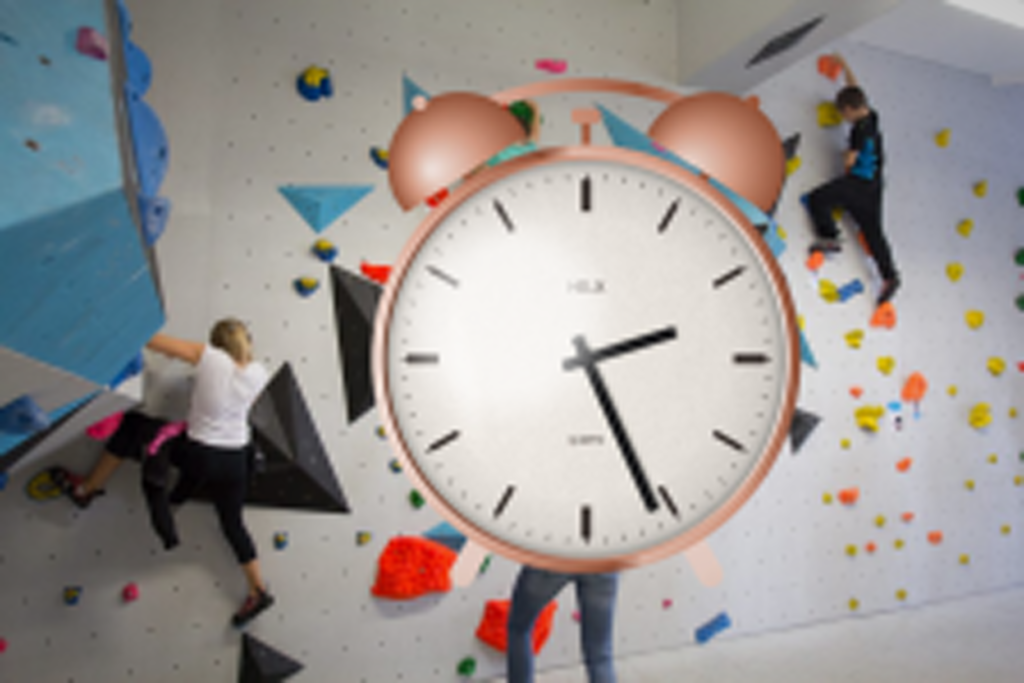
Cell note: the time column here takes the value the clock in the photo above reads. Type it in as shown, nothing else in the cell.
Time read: 2:26
